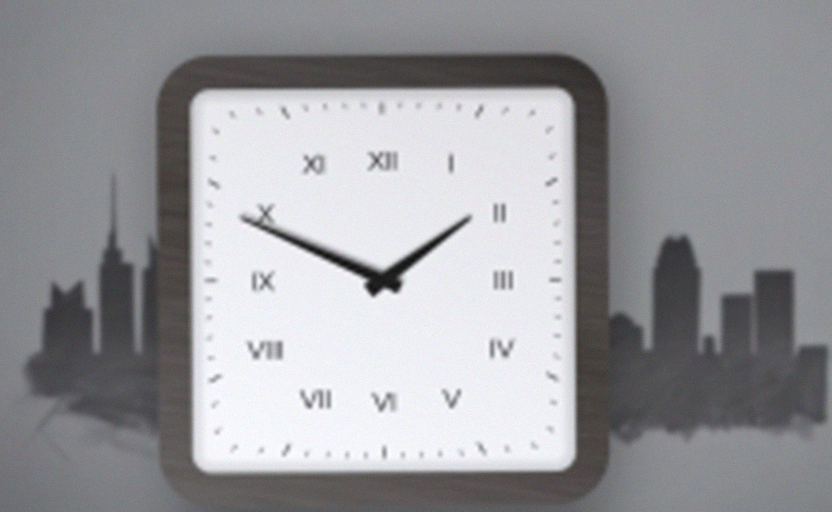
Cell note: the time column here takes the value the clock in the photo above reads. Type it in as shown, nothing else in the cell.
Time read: 1:49
